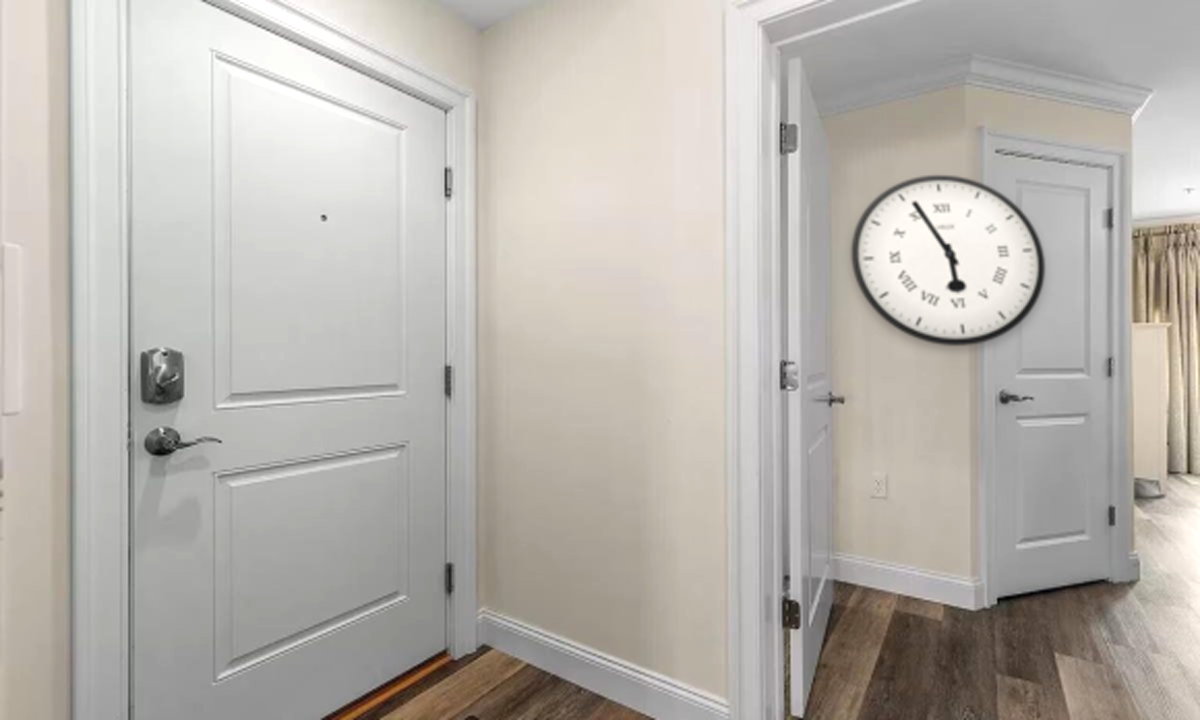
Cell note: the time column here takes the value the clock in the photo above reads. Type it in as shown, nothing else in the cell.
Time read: 5:56
